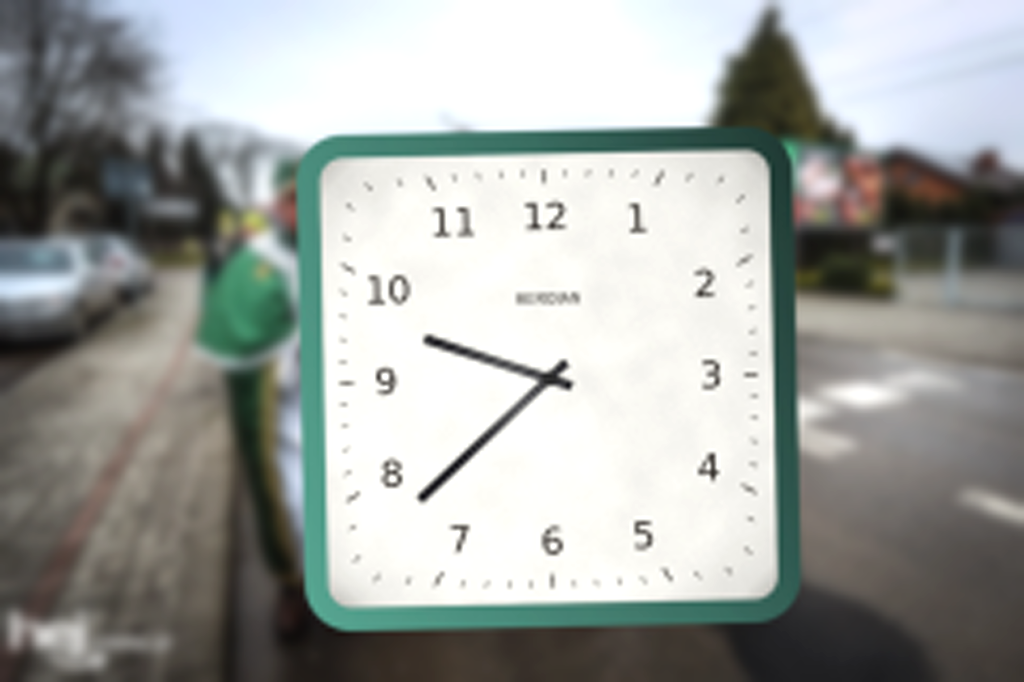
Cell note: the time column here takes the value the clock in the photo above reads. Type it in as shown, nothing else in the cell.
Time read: 9:38
